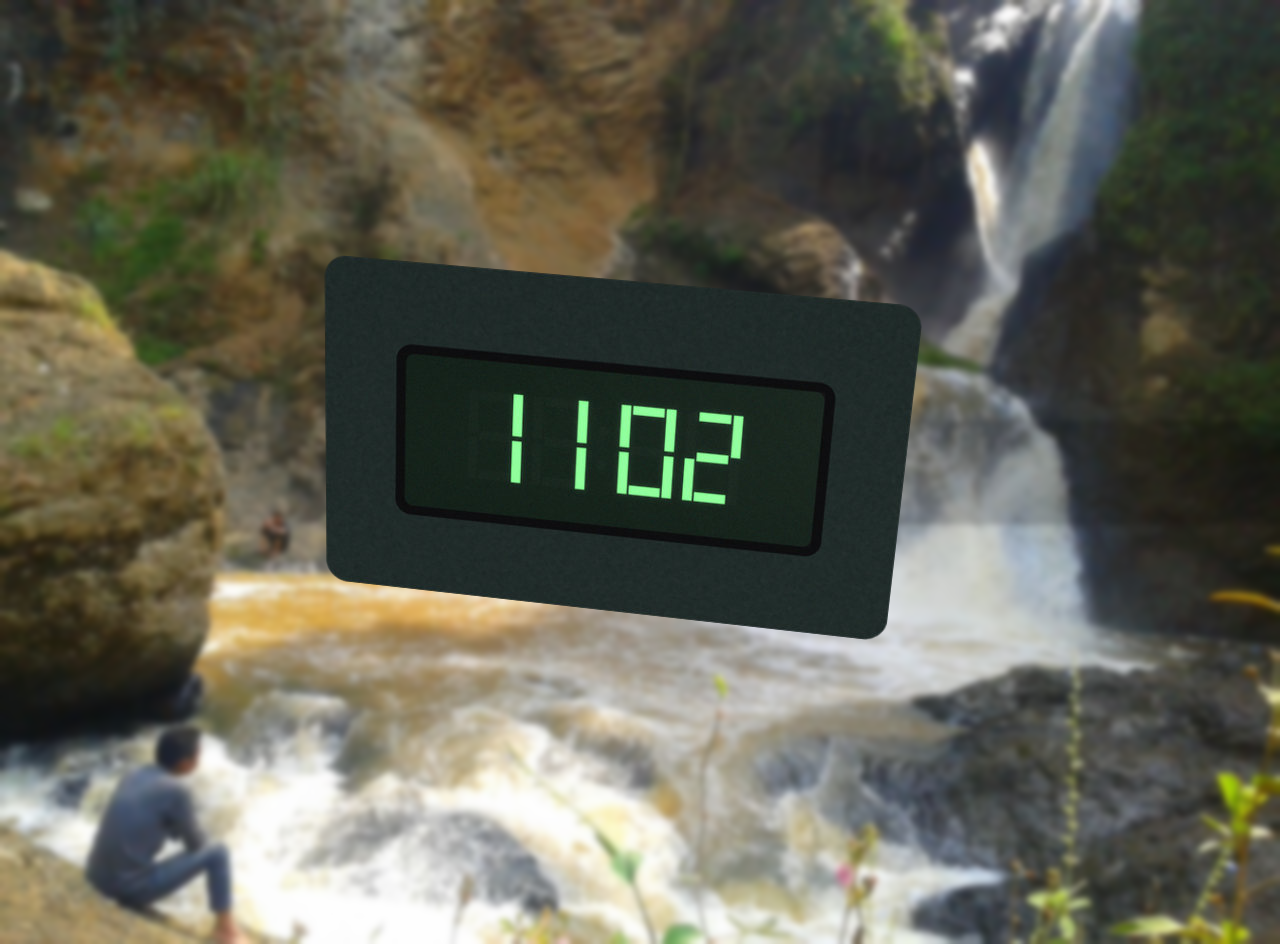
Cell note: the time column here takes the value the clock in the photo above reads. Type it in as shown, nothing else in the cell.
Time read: 11:02
